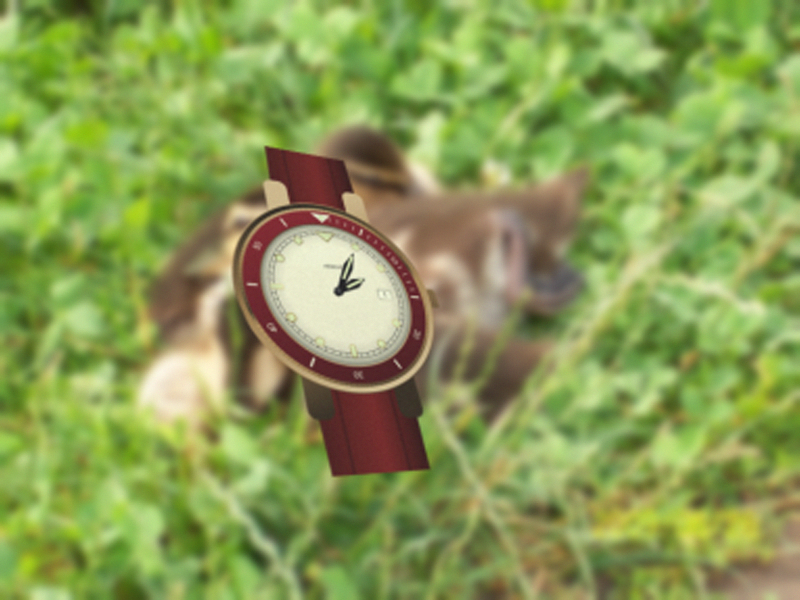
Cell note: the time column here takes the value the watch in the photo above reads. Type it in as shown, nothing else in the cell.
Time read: 2:05
